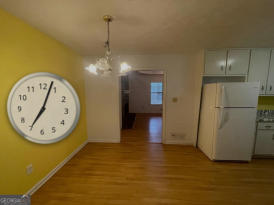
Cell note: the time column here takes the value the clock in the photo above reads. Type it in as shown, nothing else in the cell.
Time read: 7:03
